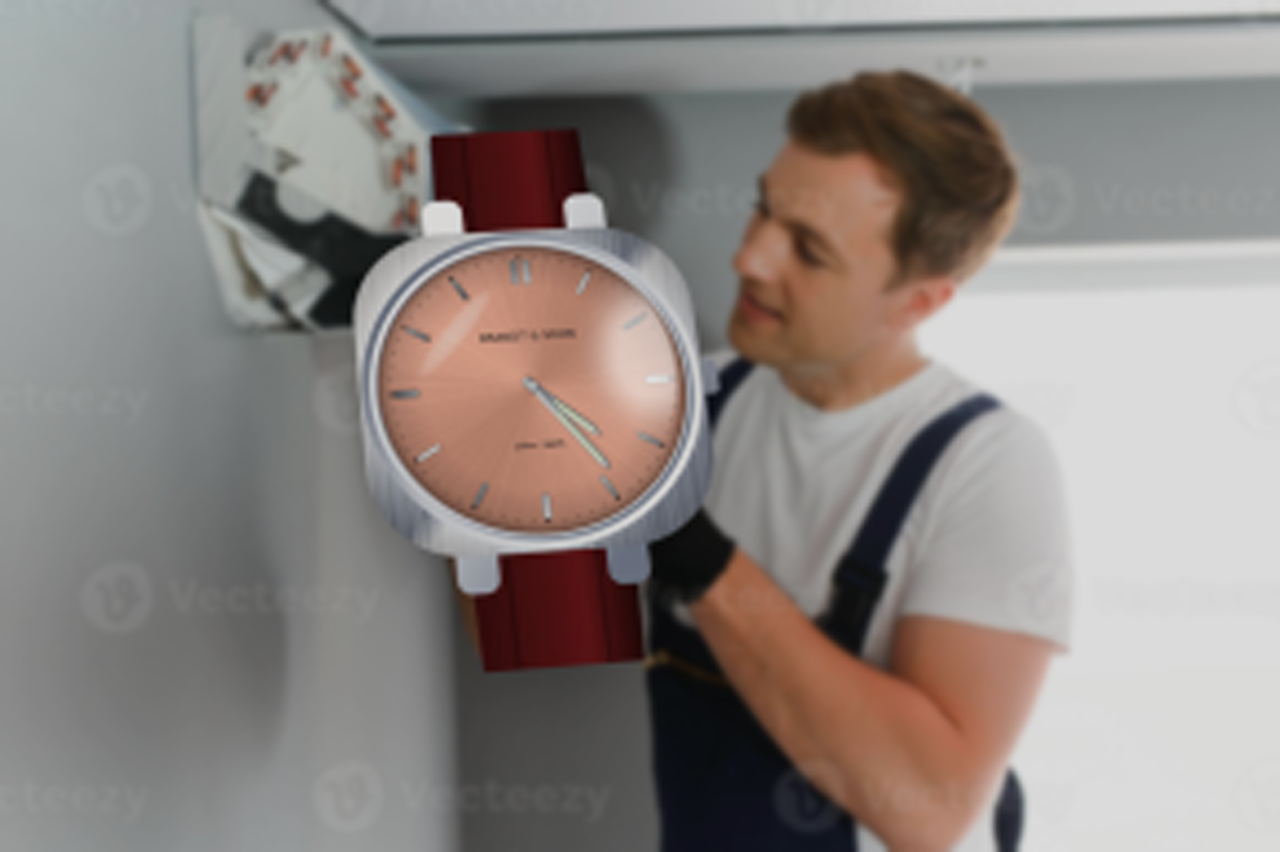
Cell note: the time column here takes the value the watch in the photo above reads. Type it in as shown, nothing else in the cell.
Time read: 4:24
